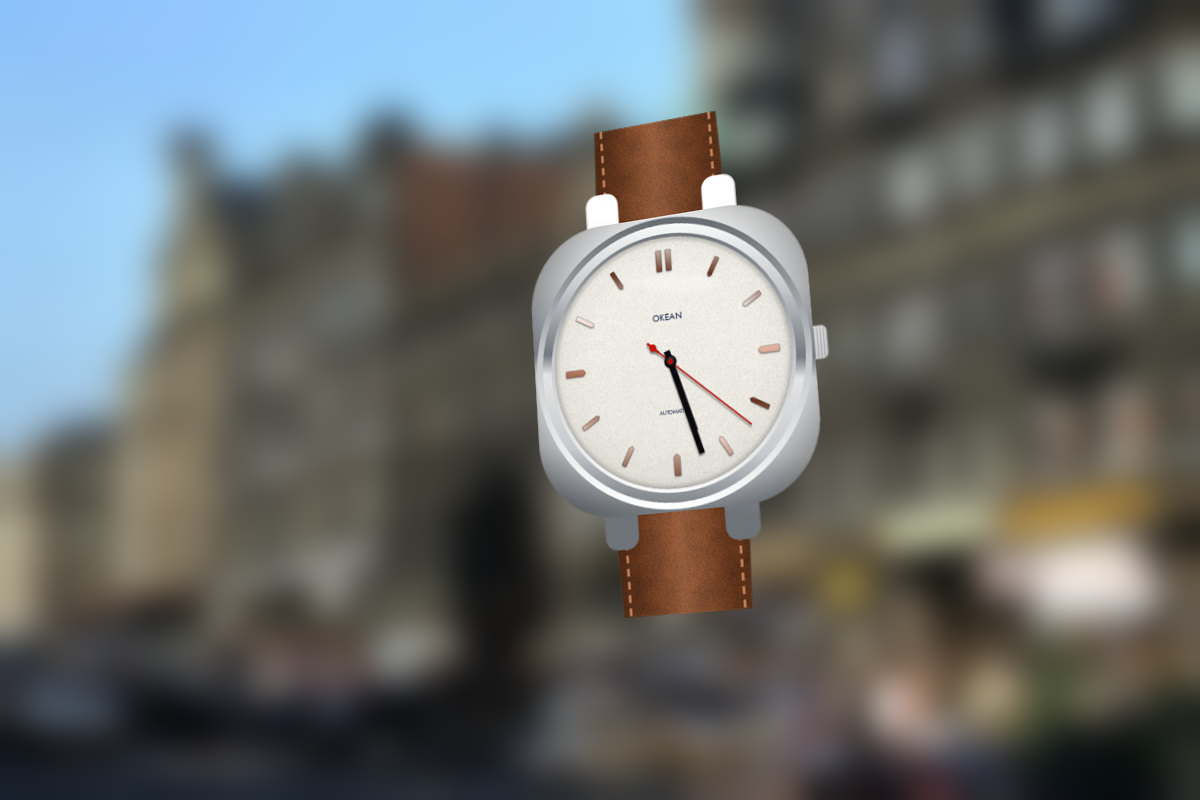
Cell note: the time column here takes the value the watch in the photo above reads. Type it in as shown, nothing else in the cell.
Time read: 5:27:22
